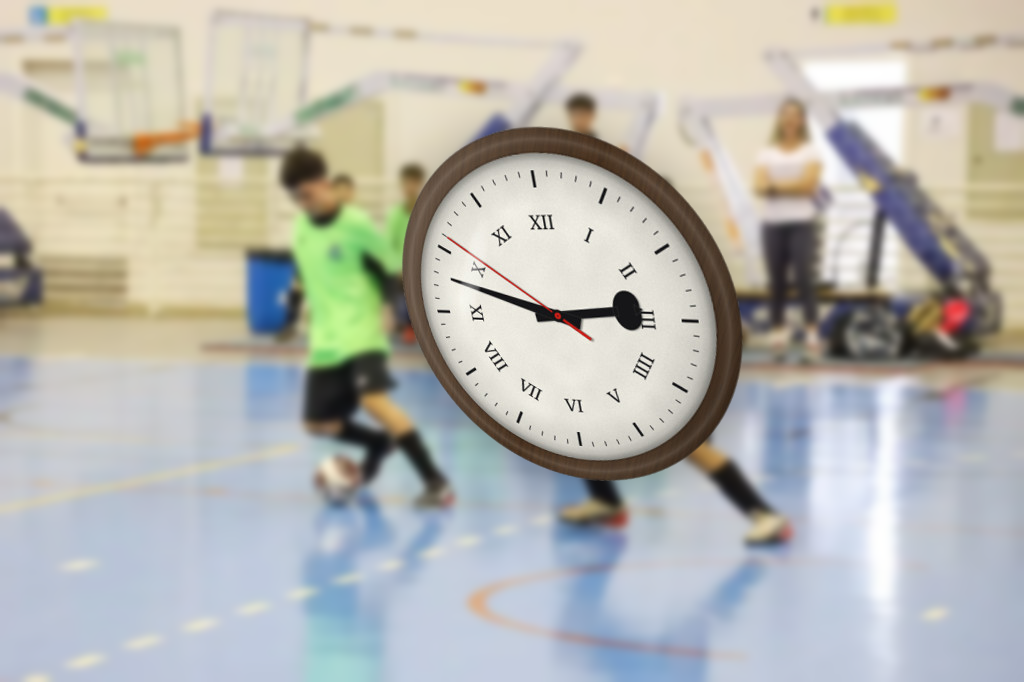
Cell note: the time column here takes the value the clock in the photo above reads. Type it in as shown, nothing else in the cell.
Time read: 2:47:51
